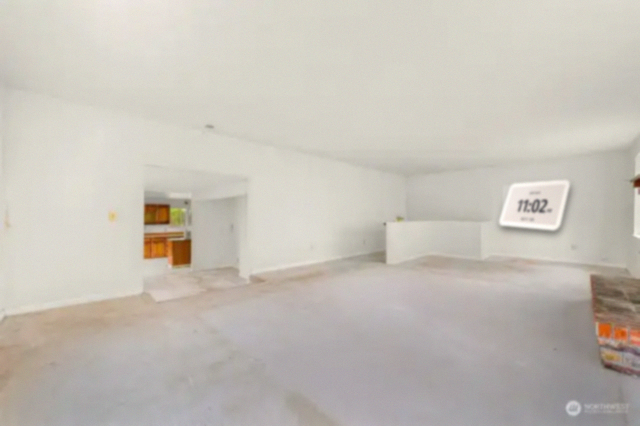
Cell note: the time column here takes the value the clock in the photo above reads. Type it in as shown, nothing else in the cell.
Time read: 11:02
